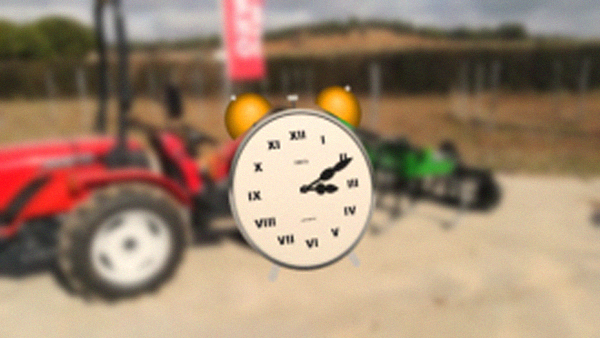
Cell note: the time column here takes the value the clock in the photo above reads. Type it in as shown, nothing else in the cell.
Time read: 3:11
